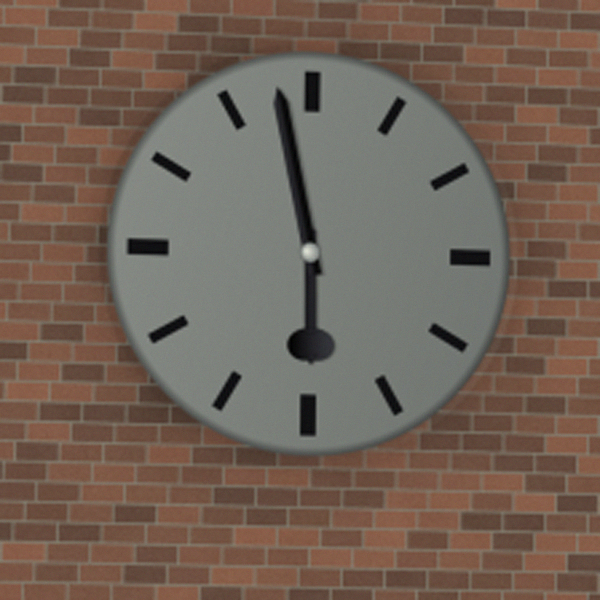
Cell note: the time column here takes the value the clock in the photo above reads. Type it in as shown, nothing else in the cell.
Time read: 5:58
